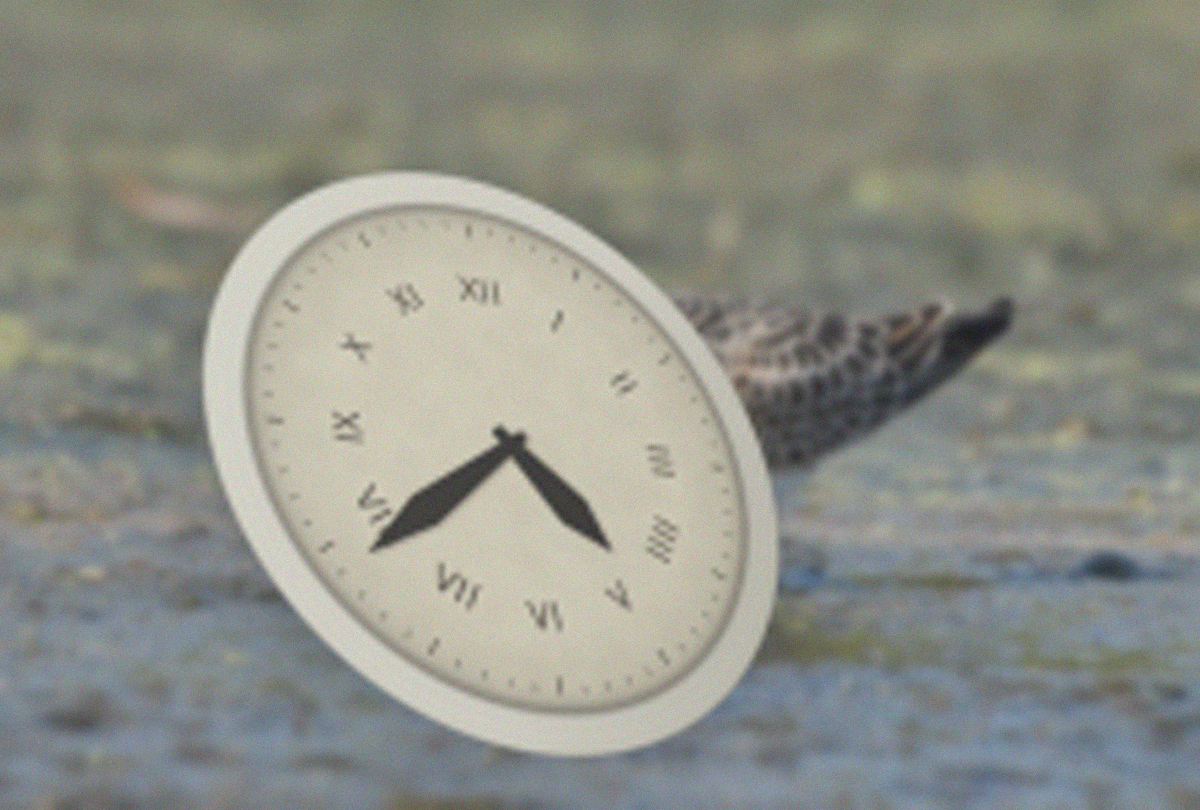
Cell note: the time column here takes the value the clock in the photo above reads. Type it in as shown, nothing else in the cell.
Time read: 4:39
